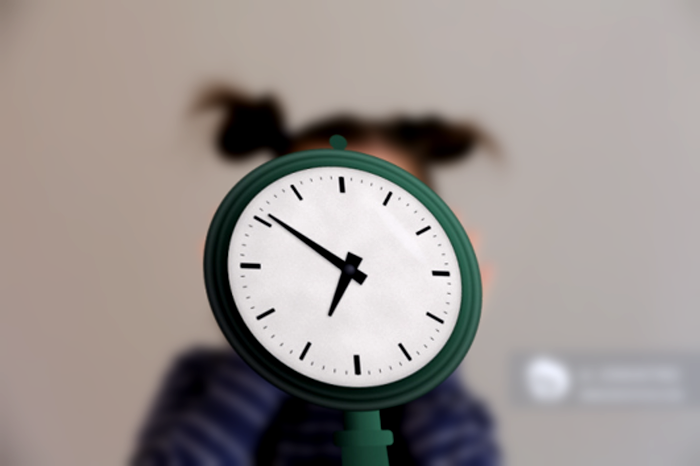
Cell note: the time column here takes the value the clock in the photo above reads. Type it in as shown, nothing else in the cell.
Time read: 6:51
